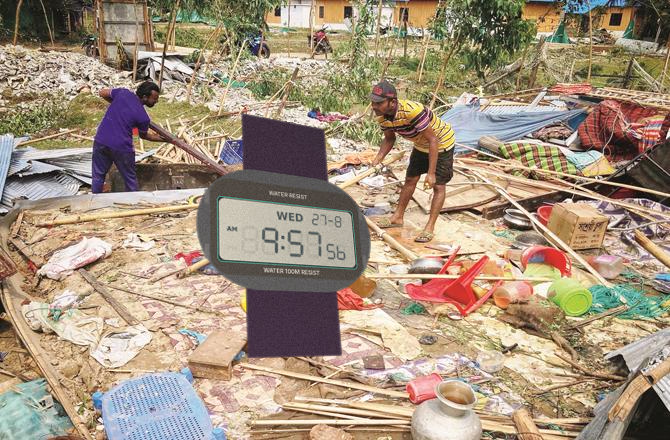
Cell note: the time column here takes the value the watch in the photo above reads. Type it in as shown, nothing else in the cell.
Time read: 9:57:56
